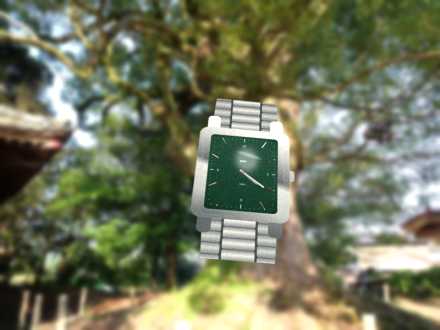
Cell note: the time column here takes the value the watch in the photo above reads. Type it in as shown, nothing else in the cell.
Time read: 4:21
